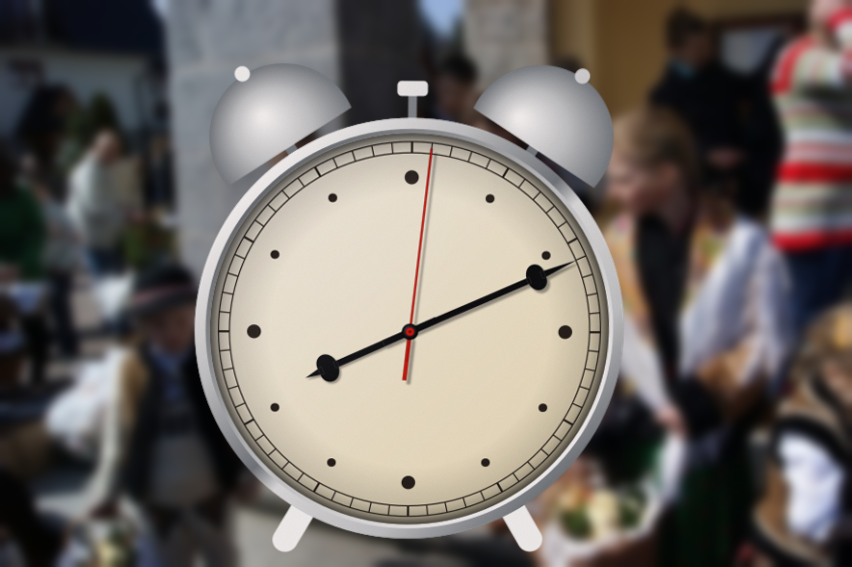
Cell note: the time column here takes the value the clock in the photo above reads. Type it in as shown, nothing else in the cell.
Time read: 8:11:01
